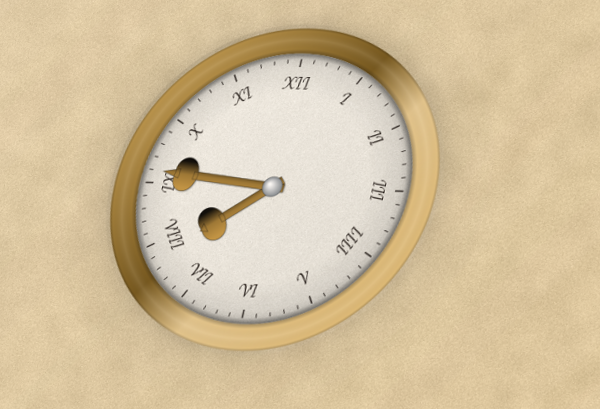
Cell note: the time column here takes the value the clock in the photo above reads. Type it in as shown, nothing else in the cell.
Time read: 7:46
